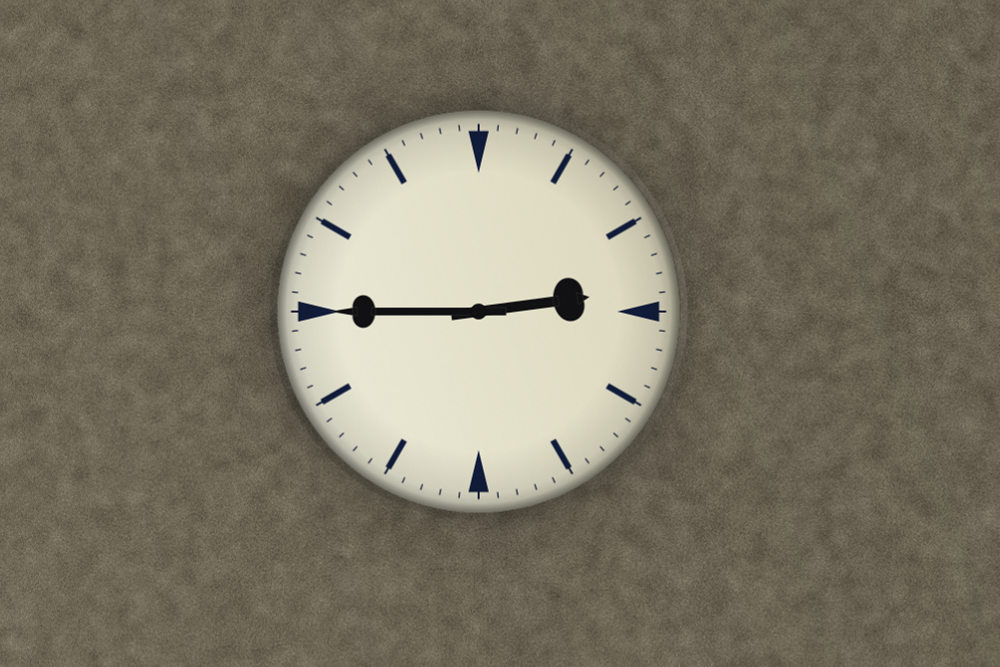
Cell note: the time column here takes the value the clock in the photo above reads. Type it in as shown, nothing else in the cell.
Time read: 2:45
